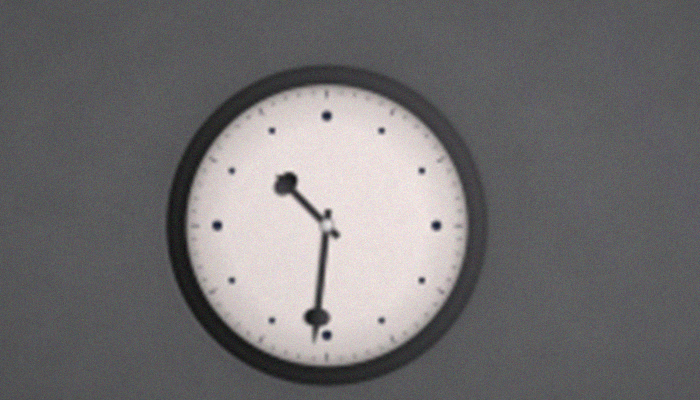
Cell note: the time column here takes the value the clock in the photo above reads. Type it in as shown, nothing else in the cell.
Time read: 10:31
